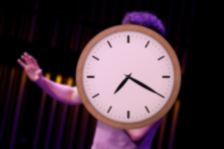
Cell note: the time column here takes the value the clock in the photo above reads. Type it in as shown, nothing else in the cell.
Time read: 7:20
